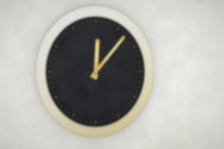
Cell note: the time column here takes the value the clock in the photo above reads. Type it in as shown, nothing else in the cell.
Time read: 12:07
